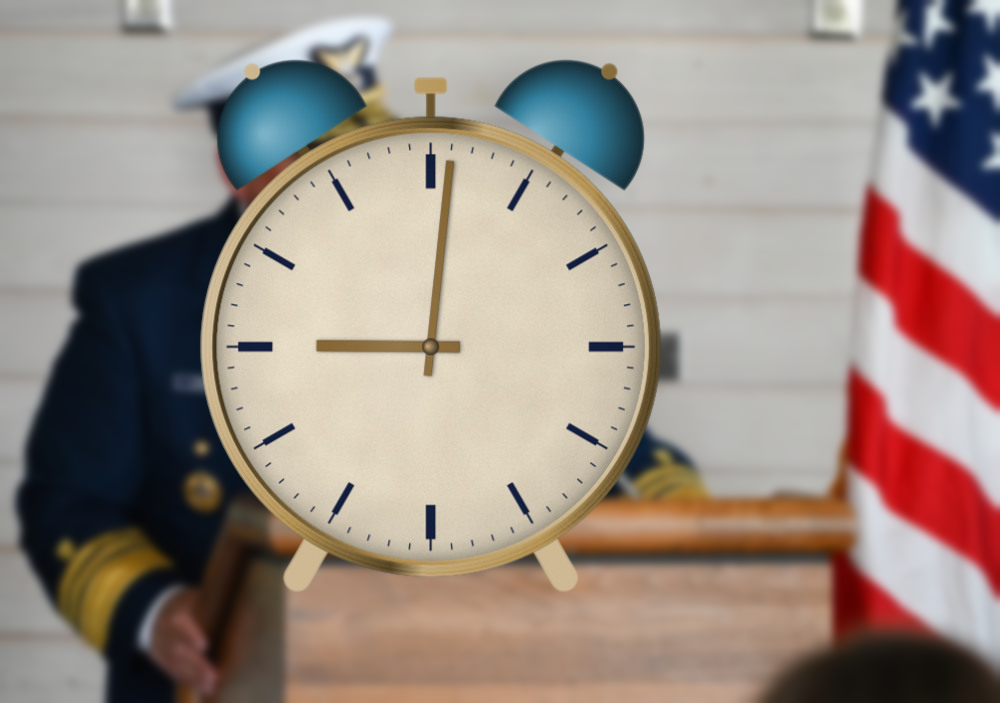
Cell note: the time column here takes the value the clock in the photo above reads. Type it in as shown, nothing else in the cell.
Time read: 9:01
